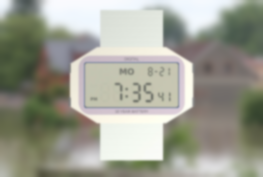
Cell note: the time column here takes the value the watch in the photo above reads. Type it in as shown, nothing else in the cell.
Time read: 7:35:41
